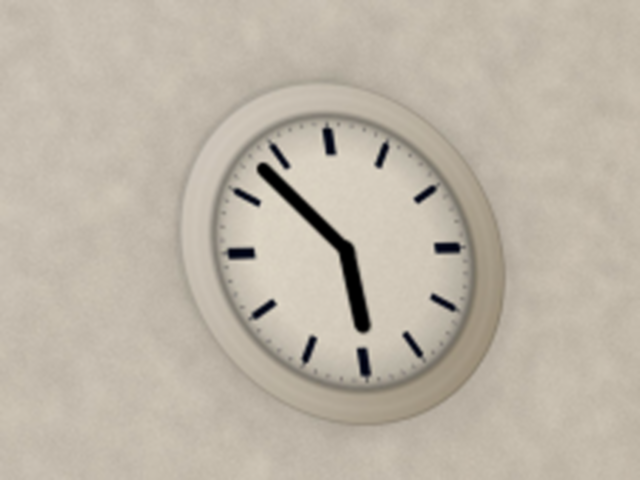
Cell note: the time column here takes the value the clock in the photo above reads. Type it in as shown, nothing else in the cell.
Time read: 5:53
